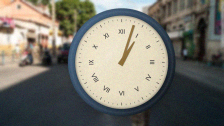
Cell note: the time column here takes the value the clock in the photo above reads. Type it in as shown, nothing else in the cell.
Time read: 1:03
